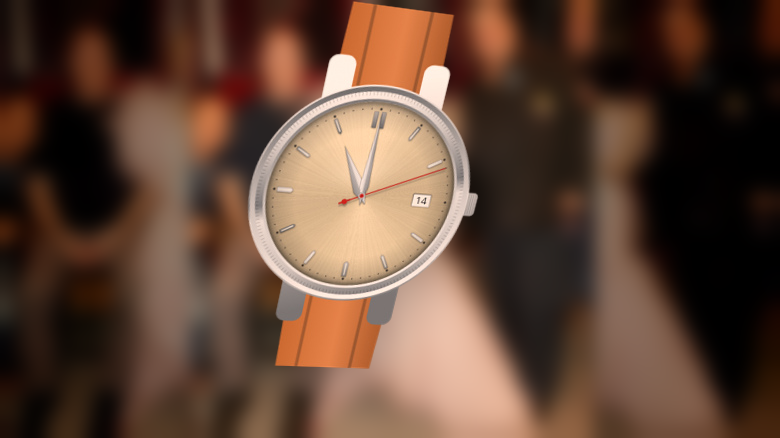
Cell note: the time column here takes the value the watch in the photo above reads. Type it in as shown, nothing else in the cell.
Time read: 11:00:11
